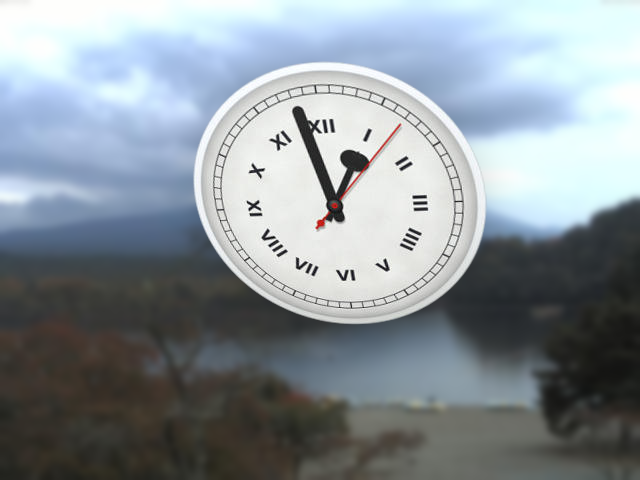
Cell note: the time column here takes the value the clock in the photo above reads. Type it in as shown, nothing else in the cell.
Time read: 12:58:07
